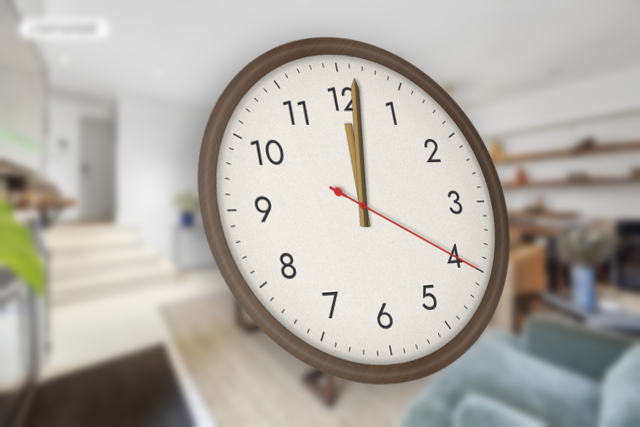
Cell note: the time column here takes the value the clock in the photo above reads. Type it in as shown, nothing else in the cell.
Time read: 12:01:20
